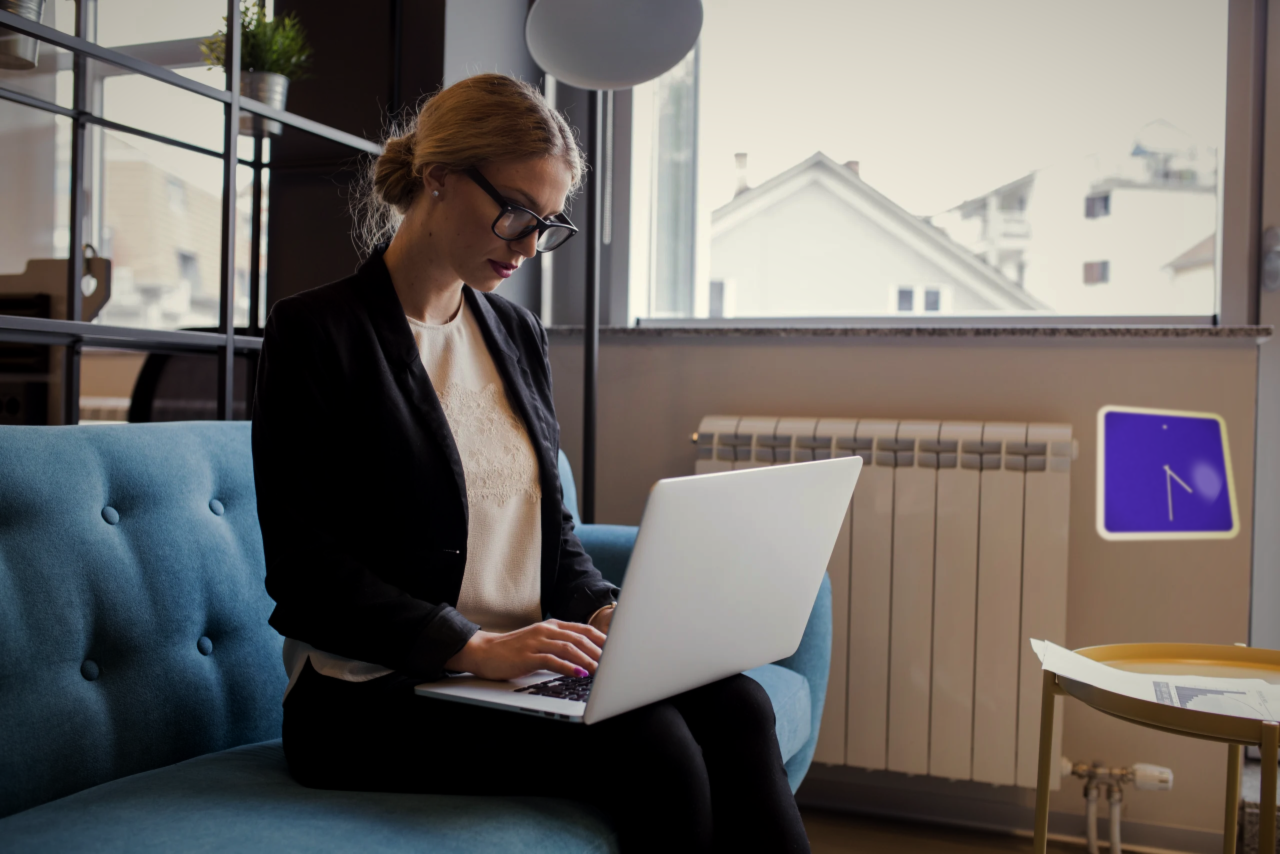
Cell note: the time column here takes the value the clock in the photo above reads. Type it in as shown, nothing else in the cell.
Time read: 4:30
